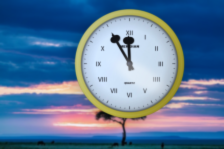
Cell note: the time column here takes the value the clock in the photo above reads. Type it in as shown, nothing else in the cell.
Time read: 11:55
